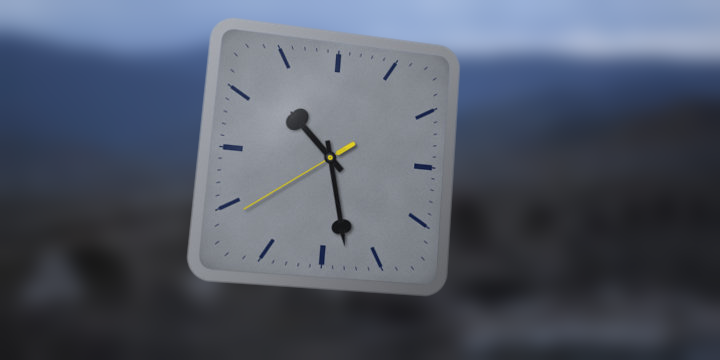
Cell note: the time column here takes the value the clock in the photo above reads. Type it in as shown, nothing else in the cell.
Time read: 10:27:39
